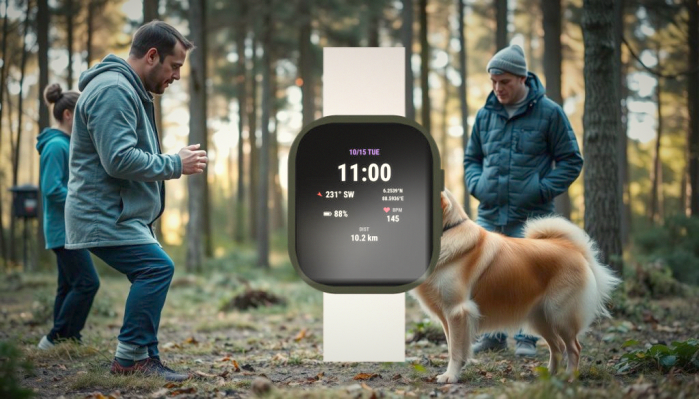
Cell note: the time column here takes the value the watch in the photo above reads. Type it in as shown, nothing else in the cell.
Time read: 11:00
